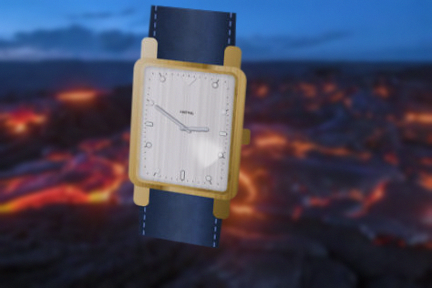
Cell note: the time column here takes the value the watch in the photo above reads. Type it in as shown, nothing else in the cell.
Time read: 2:50
